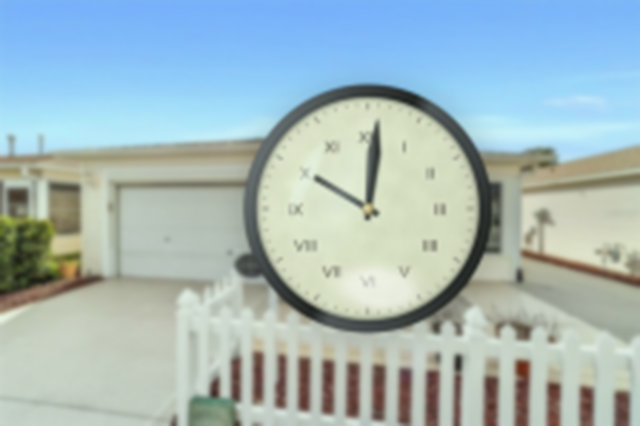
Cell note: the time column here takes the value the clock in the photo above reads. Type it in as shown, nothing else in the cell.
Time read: 10:01
